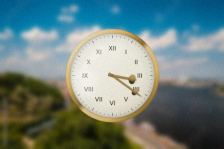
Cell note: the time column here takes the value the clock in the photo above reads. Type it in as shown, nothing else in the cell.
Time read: 3:21
